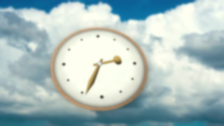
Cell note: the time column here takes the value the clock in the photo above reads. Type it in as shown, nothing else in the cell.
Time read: 2:34
